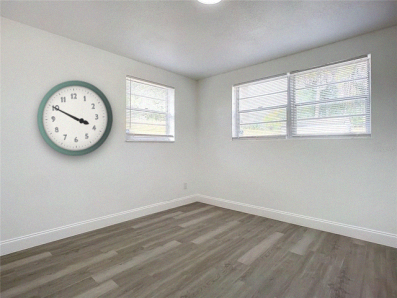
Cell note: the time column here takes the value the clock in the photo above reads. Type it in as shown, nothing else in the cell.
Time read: 3:50
